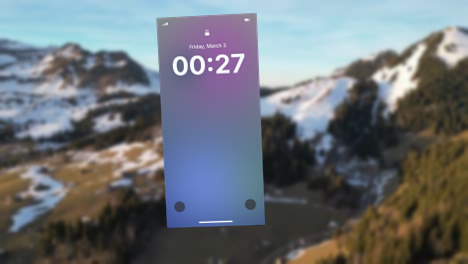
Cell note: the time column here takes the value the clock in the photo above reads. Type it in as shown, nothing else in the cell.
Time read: 0:27
